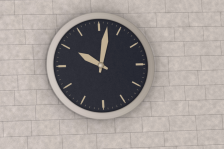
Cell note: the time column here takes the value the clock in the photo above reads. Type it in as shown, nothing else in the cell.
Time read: 10:02
